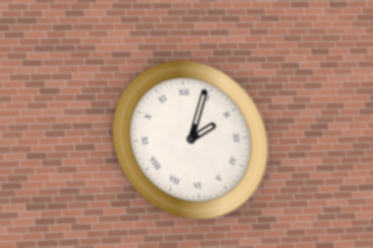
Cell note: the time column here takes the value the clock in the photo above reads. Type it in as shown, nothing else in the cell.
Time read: 2:04
